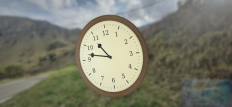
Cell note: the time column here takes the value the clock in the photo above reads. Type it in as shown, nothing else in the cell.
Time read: 10:47
